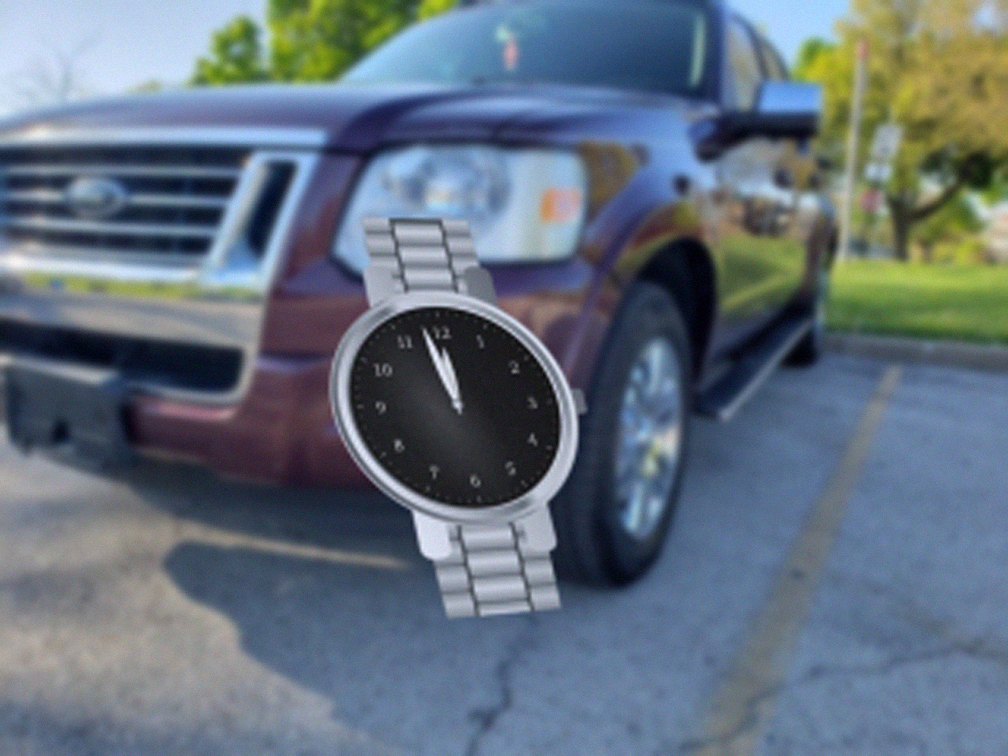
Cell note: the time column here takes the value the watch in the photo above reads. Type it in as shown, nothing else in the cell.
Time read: 11:58
